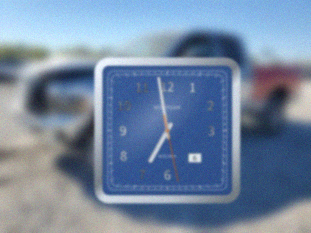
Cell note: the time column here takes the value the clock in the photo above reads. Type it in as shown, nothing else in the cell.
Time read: 6:58:28
